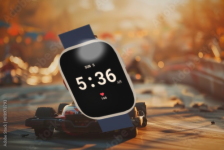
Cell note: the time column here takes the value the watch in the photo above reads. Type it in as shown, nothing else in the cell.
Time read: 5:36
